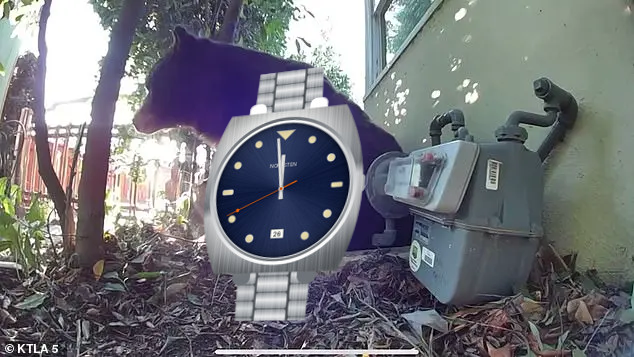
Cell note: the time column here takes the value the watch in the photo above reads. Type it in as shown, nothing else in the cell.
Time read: 11:58:41
